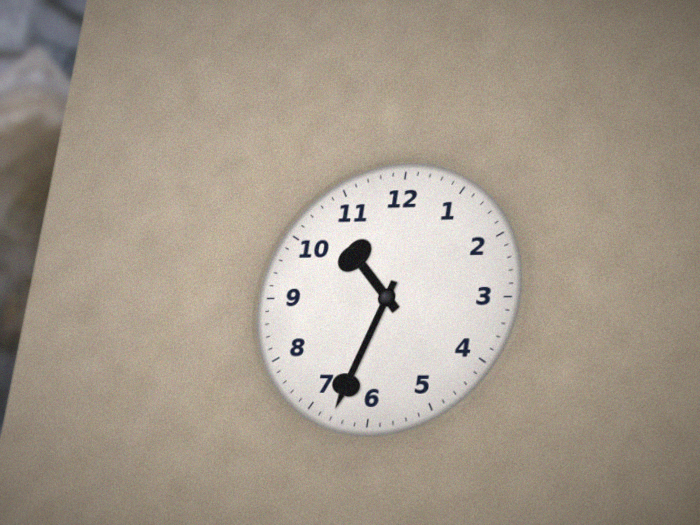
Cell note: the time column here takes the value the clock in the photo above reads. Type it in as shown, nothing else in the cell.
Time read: 10:33
